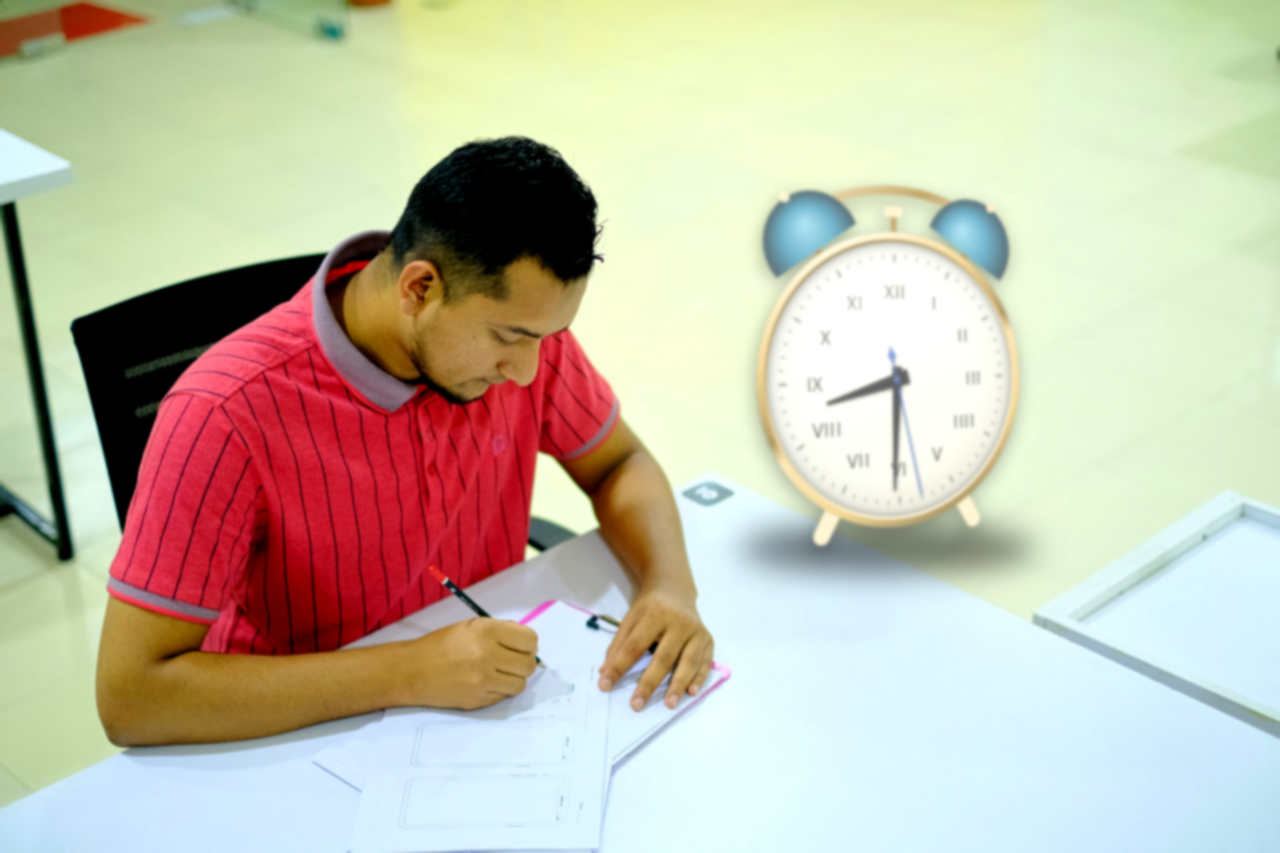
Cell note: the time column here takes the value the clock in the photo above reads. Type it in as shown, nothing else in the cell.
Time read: 8:30:28
